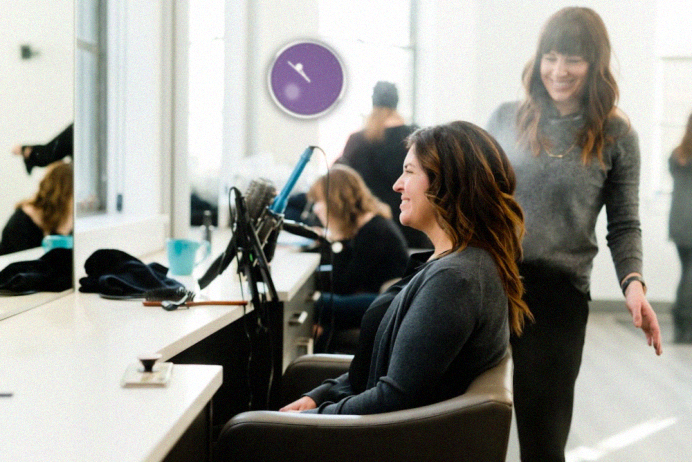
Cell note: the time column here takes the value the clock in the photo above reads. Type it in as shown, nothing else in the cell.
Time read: 10:52
